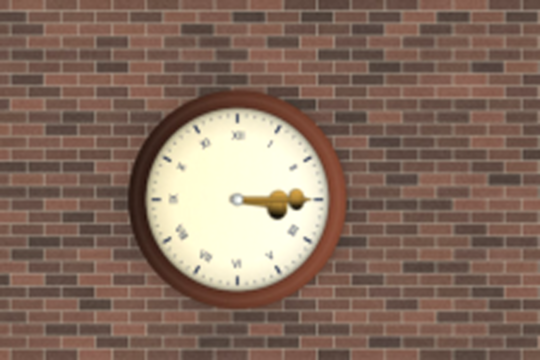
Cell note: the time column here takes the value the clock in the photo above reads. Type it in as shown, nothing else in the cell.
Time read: 3:15
